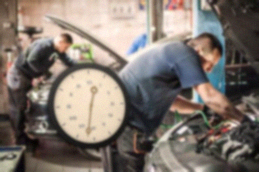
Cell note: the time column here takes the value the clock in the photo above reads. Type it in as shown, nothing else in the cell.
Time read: 12:32
